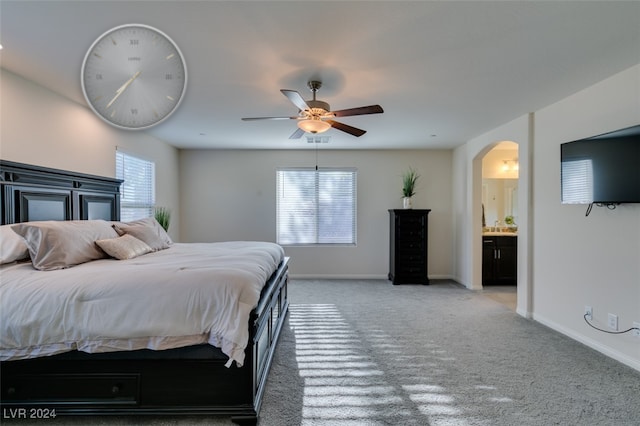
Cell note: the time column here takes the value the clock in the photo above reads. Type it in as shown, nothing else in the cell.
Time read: 7:37
